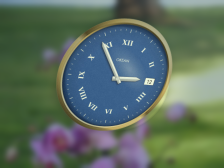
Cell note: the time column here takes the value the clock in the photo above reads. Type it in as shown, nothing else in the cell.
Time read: 2:54
